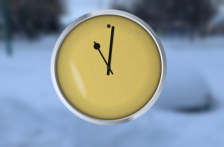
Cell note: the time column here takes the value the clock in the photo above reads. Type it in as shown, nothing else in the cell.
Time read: 11:01
